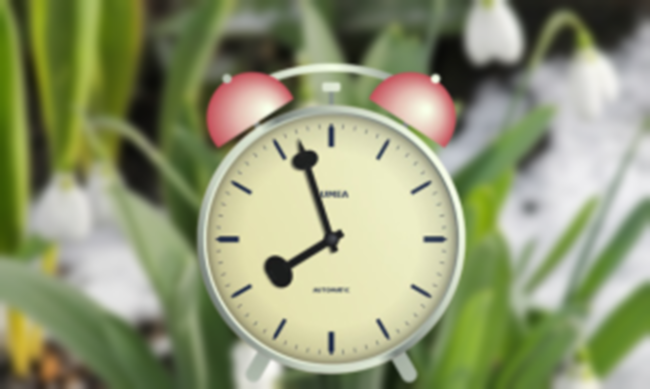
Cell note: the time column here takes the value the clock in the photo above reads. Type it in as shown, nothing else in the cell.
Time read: 7:57
